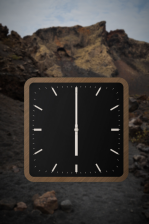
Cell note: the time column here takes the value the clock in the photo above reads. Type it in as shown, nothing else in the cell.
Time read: 6:00
